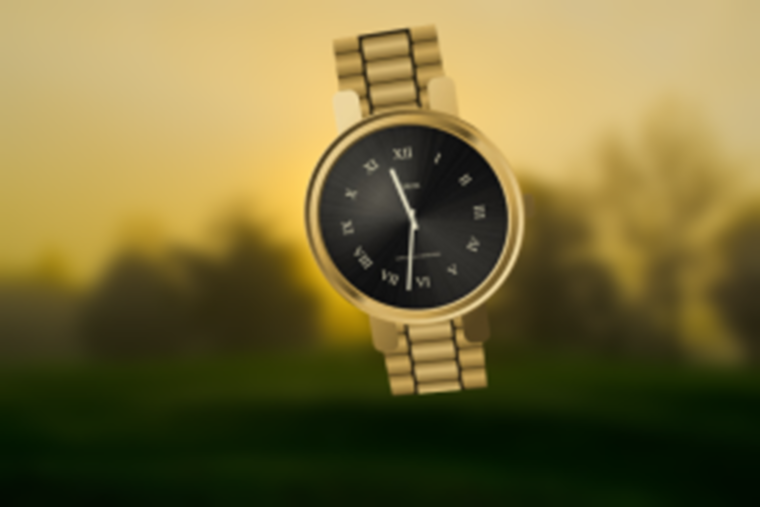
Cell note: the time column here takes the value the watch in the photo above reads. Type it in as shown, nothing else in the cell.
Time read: 11:32
